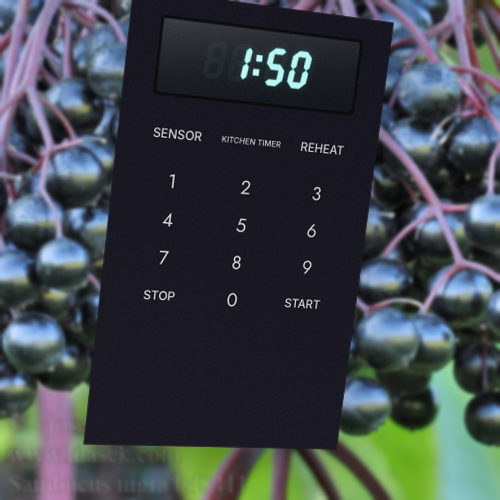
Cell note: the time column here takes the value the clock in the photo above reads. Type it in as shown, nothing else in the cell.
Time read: 1:50
